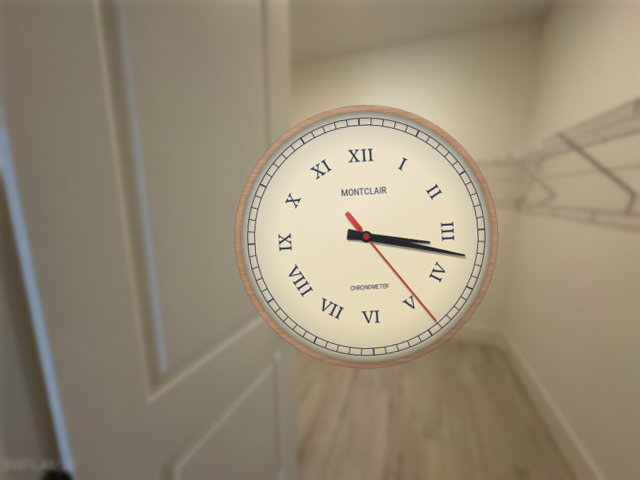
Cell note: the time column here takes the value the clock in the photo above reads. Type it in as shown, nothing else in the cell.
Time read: 3:17:24
